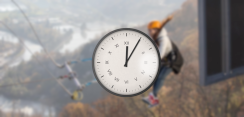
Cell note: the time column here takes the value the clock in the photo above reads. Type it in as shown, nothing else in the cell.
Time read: 12:05
